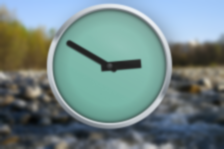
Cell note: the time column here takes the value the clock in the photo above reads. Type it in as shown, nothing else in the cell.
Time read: 2:50
